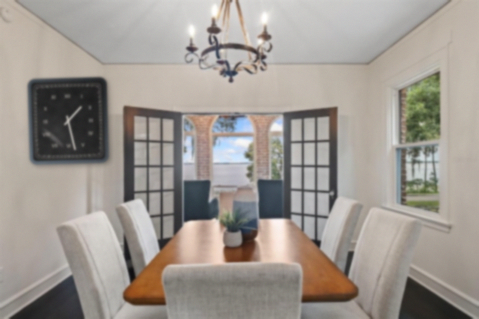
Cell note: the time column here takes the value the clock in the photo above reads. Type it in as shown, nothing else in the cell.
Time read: 1:28
